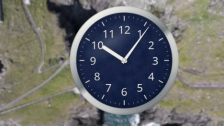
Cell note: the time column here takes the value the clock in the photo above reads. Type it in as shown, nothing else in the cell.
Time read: 10:06
